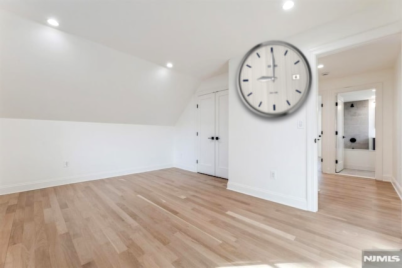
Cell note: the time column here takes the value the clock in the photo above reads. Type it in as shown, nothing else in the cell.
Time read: 9:00
